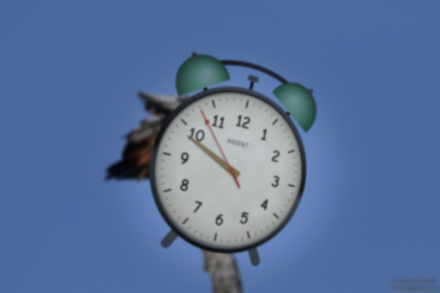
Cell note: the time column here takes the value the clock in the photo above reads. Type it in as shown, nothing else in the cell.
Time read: 9:48:53
